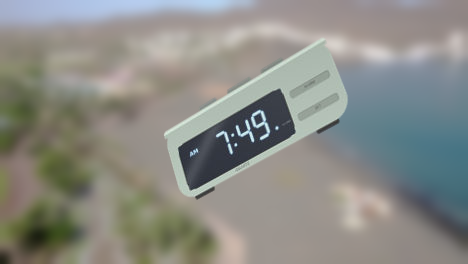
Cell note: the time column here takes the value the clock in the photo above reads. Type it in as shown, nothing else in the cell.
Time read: 7:49
